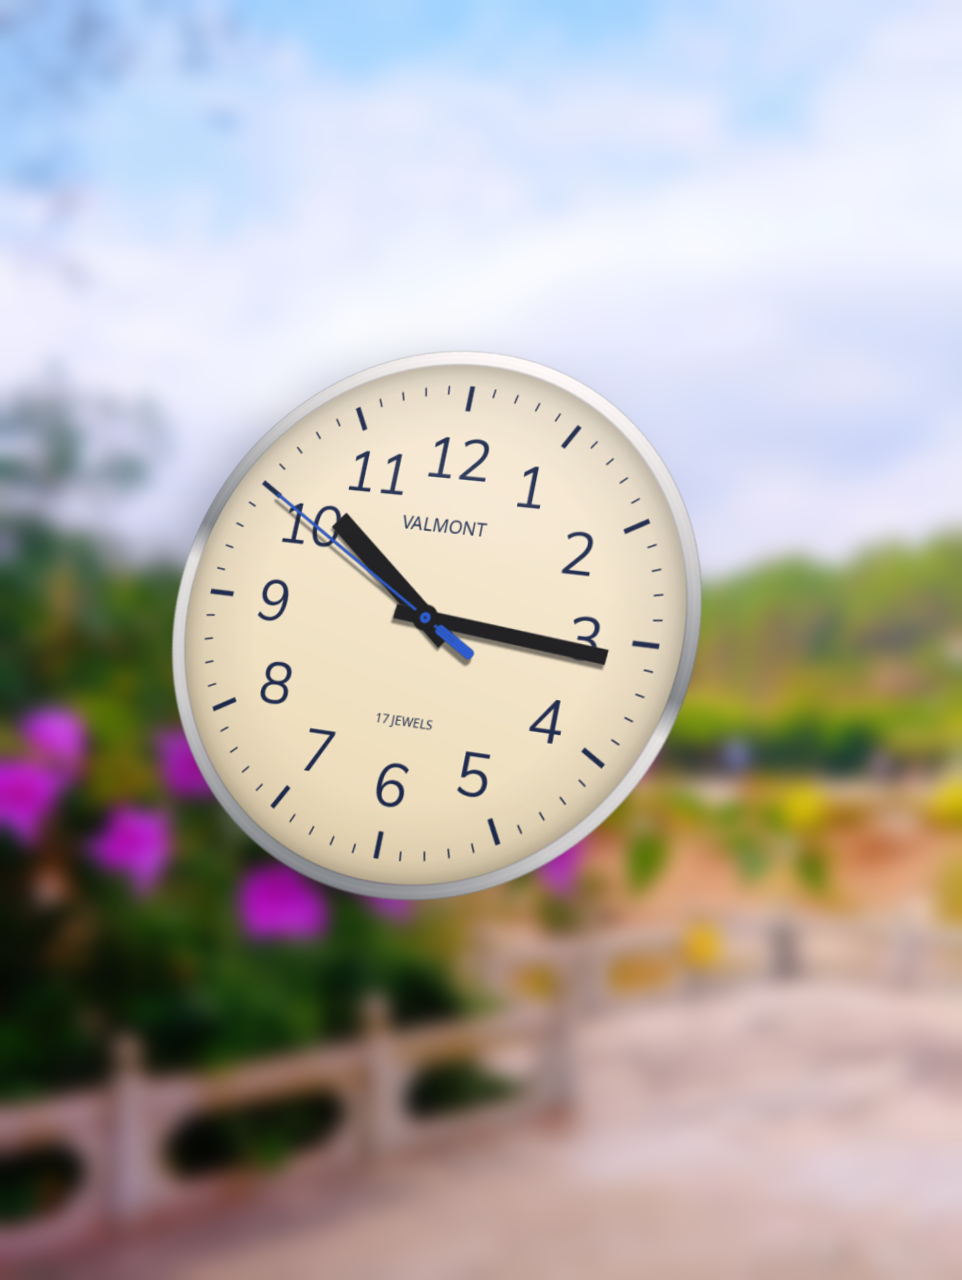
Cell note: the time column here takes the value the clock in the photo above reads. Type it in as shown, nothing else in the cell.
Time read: 10:15:50
